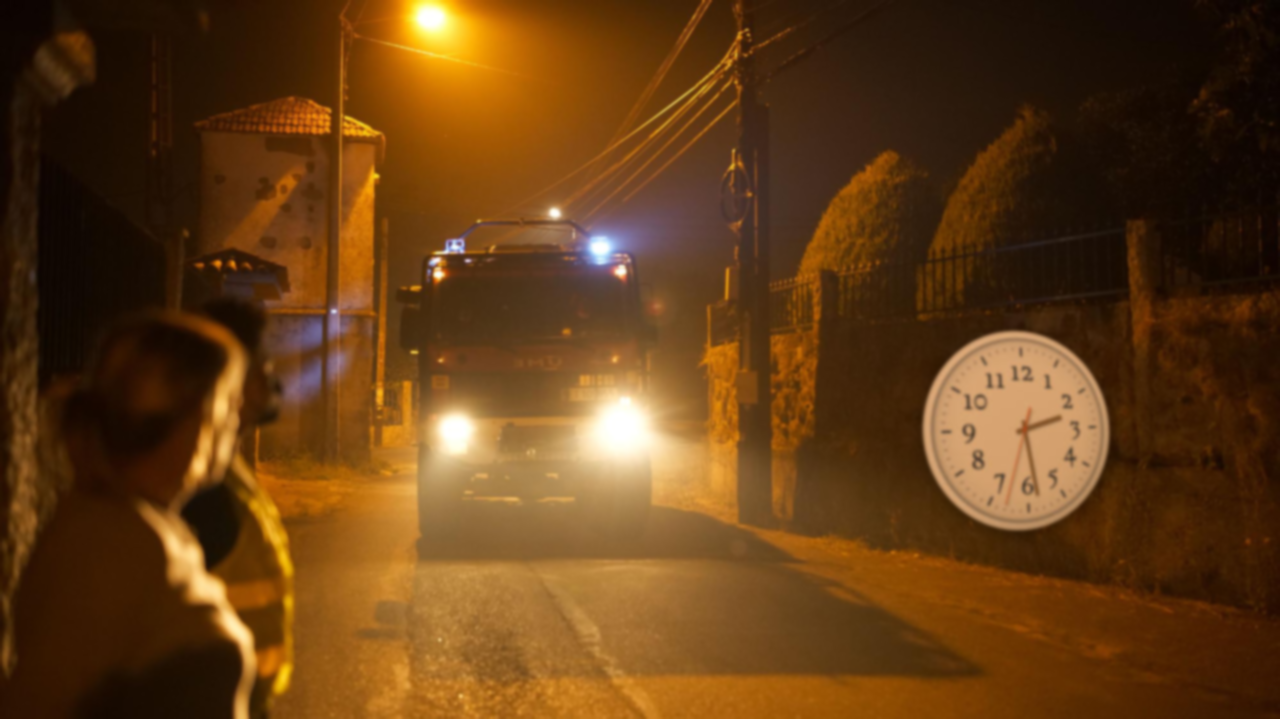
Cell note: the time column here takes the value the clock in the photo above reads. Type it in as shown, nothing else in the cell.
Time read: 2:28:33
